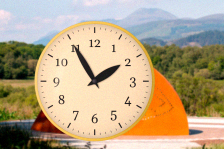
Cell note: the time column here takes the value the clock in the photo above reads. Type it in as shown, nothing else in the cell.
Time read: 1:55
